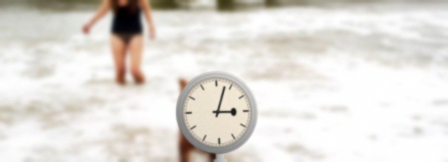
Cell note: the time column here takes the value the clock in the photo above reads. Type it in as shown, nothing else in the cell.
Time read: 3:03
